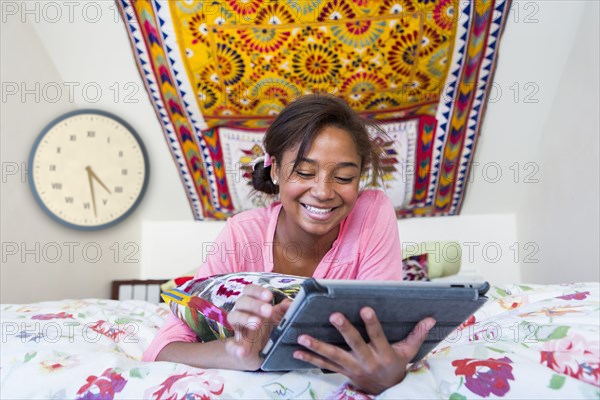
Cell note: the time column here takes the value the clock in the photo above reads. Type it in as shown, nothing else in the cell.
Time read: 4:28
